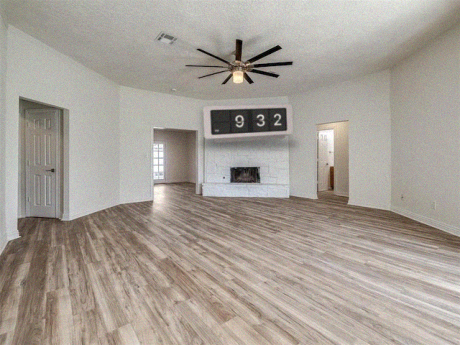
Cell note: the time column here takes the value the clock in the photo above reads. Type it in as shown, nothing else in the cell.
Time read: 9:32
